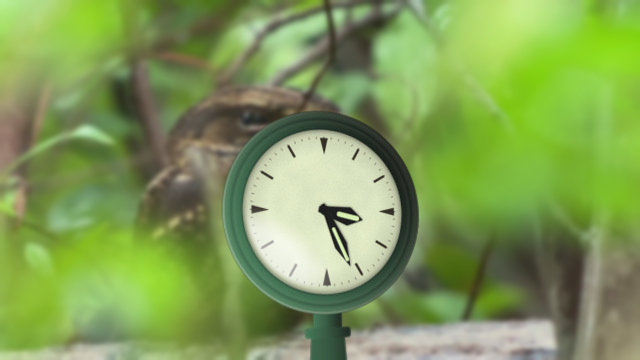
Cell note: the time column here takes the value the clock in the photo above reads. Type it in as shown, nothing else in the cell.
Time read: 3:26
